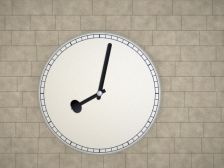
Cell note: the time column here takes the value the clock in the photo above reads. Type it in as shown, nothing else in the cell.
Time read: 8:02
